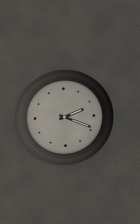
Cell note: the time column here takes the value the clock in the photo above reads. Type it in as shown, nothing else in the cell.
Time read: 2:19
